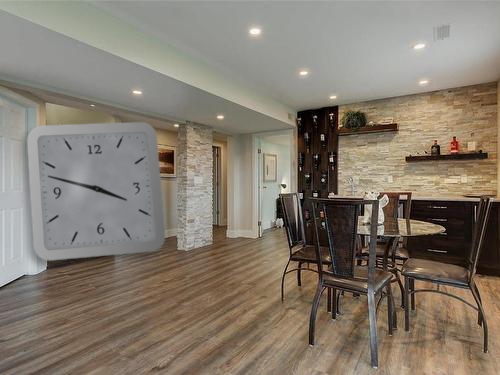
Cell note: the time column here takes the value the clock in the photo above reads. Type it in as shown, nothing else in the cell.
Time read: 3:48
